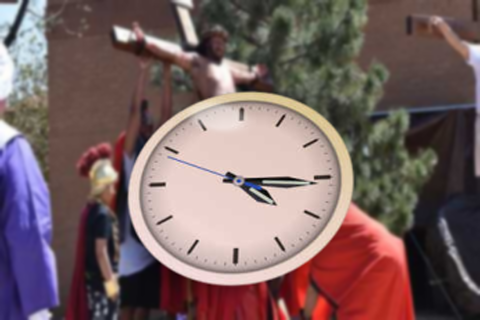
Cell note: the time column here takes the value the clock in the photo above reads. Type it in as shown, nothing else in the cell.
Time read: 4:15:49
